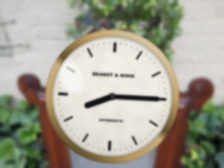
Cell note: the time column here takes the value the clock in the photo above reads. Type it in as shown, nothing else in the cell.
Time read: 8:15
